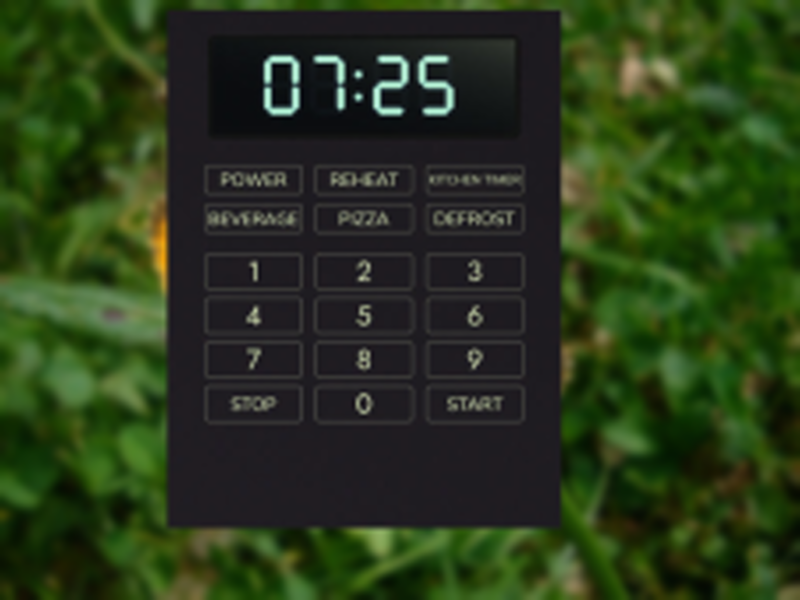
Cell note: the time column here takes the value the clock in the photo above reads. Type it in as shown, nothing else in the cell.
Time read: 7:25
